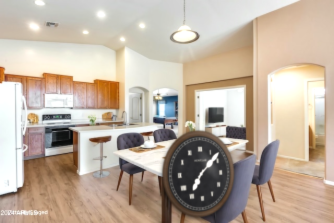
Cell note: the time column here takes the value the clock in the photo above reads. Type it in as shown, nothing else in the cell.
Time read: 7:08
